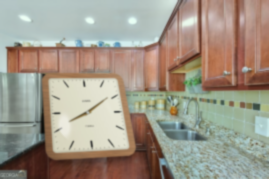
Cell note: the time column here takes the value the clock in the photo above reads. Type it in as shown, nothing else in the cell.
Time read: 8:09
